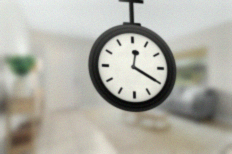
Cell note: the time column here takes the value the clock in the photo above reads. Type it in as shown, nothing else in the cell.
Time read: 12:20
